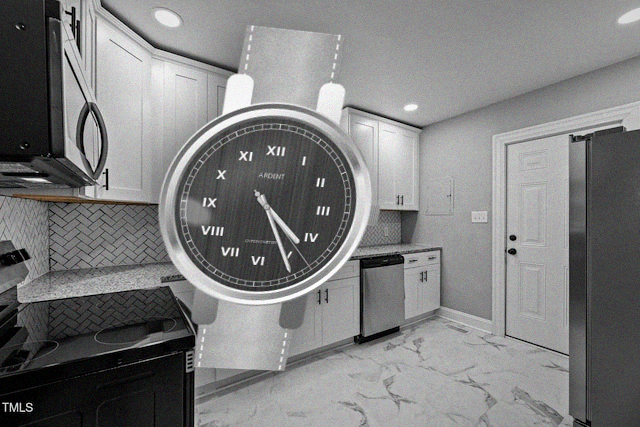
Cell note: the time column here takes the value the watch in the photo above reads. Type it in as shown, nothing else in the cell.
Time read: 4:25:23
